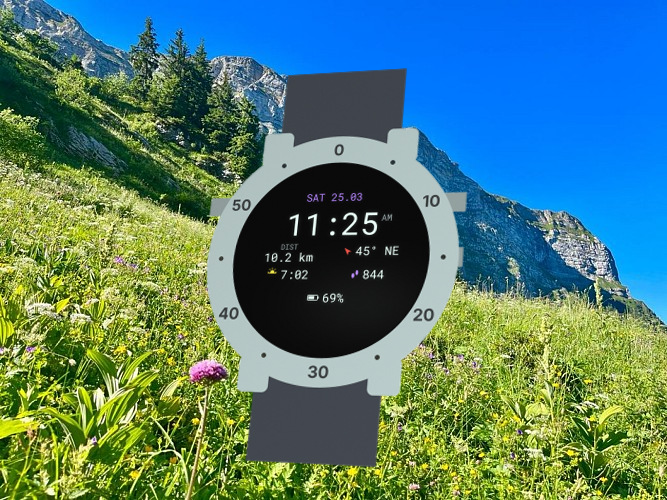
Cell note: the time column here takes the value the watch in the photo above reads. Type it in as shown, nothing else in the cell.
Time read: 11:25
